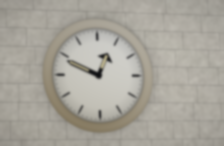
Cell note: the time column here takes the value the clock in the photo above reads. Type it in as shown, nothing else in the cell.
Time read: 12:49
